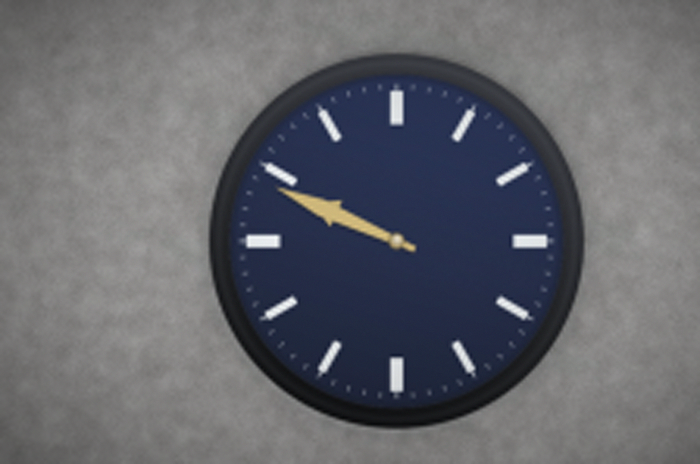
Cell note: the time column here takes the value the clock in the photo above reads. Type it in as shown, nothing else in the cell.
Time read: 9:49
